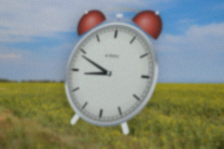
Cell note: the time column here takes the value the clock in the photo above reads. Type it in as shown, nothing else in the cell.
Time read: 8:49
